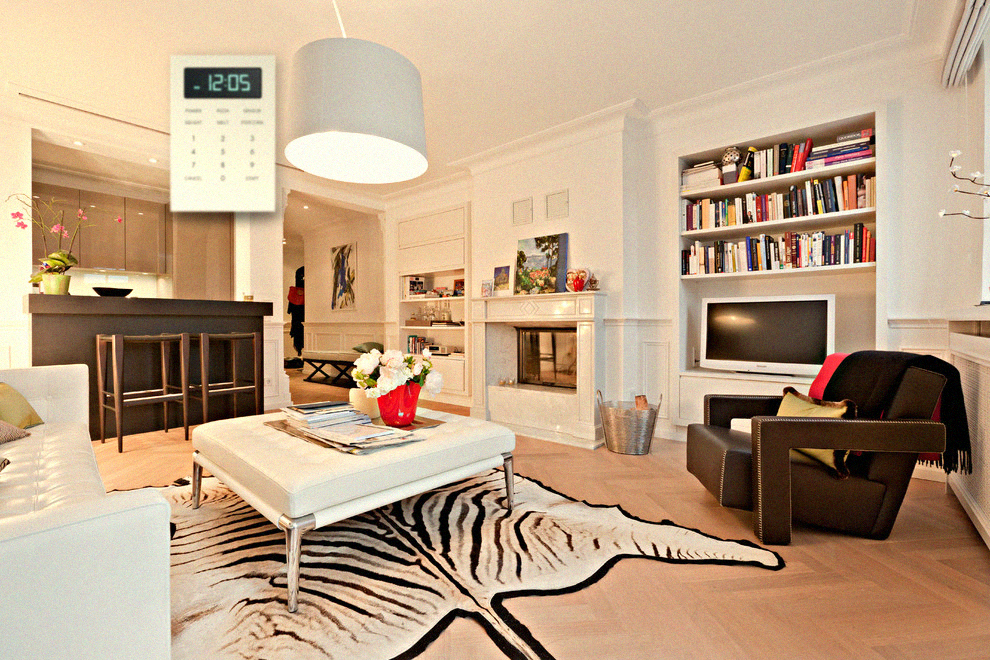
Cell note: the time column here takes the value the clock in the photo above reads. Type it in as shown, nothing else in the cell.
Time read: 12:05
